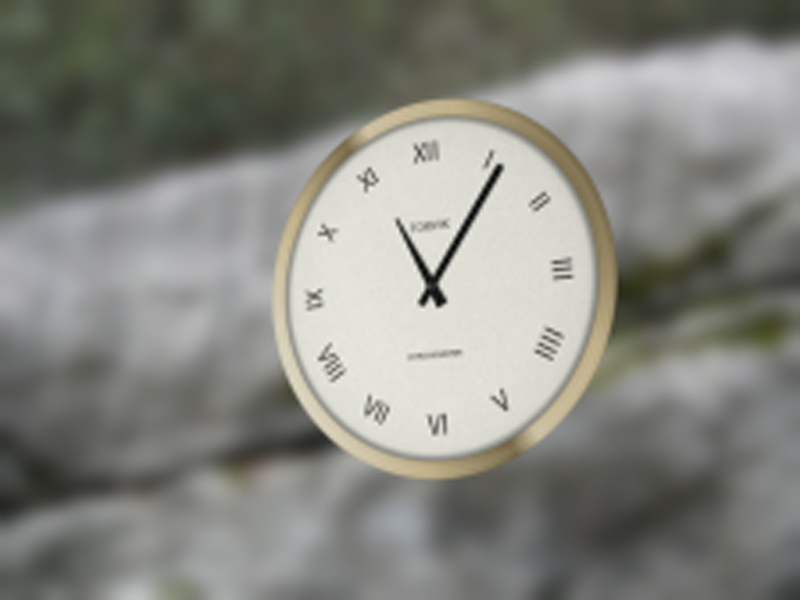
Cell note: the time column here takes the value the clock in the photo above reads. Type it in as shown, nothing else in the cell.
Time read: 11:06
